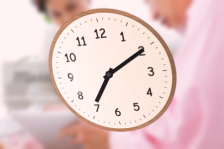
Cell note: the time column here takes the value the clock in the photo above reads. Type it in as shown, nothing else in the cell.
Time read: 7:10
